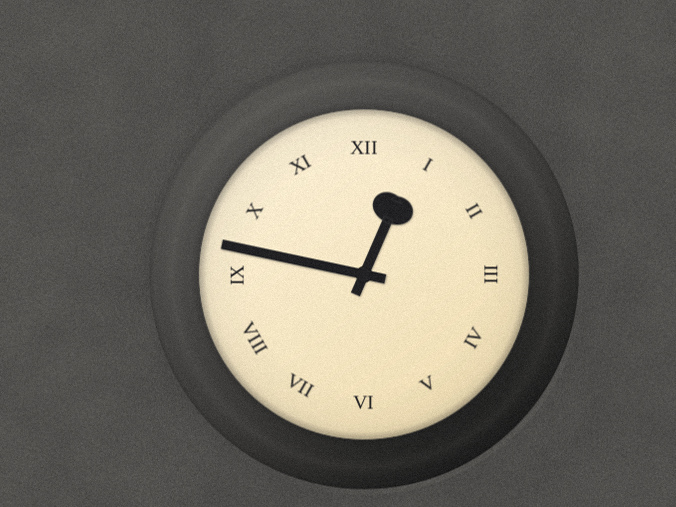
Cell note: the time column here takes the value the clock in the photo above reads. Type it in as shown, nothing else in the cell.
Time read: 12:47
